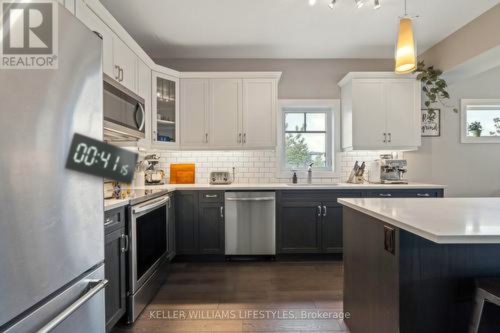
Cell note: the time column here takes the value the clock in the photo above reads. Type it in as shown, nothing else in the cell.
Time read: 0:41
